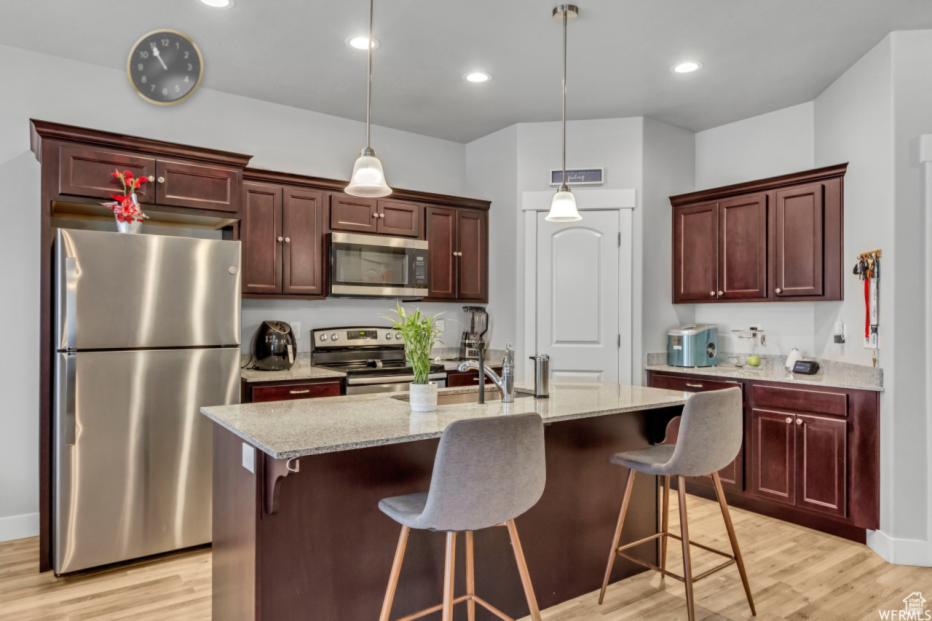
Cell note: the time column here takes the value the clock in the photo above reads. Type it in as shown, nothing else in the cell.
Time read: 10:55
